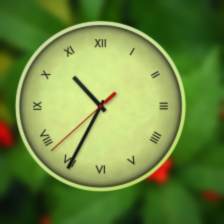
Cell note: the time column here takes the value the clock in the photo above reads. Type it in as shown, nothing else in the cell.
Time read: 10:34:38
